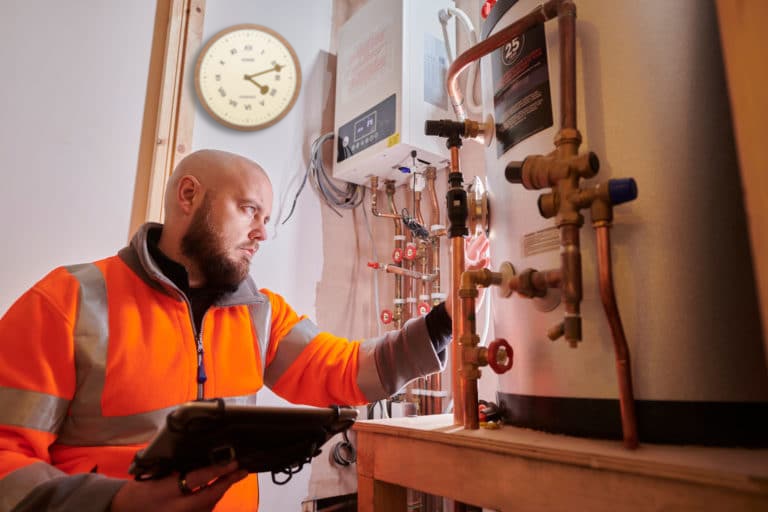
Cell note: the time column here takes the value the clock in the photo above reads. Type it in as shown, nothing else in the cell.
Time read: 4:12
